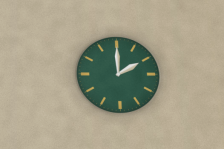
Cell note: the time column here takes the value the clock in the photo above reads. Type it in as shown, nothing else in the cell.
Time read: 2:00
